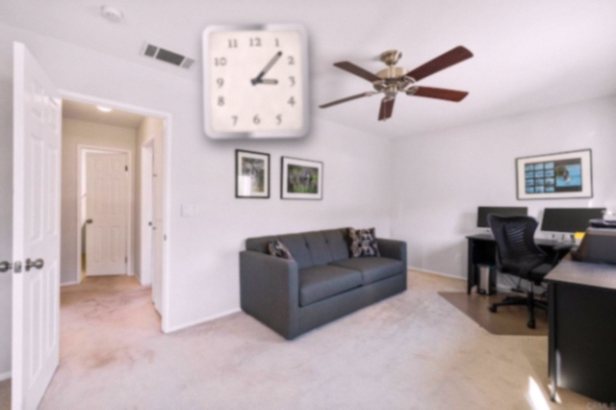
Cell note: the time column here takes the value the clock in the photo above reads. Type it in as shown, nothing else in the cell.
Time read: 3:07
